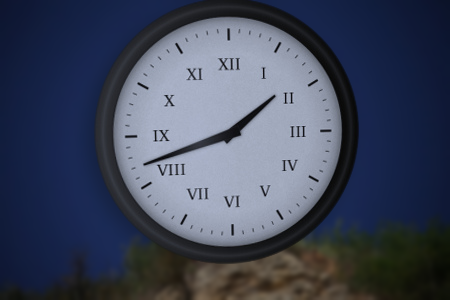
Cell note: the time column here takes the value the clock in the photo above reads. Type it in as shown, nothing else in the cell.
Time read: 1:42
